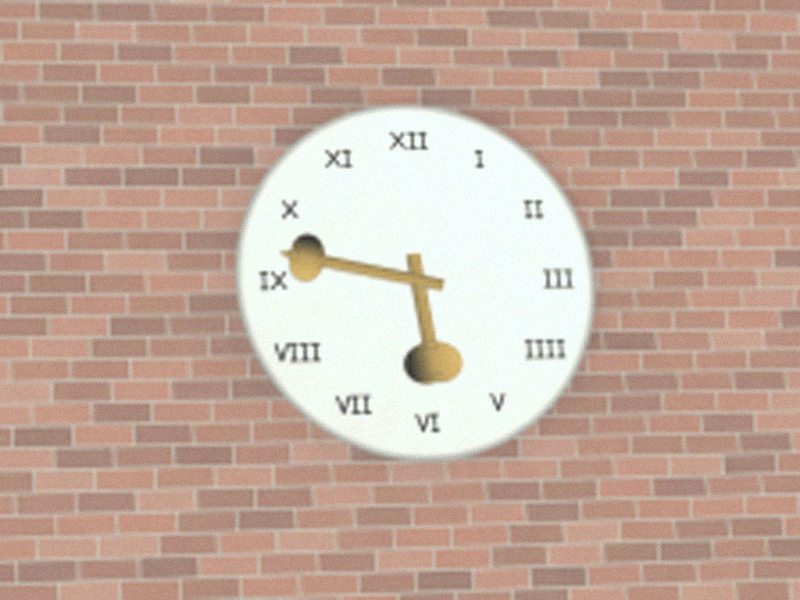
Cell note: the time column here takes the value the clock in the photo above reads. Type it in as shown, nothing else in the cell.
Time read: 5:47
